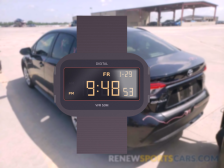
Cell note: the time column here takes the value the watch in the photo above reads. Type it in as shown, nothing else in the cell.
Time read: 9:48:53
